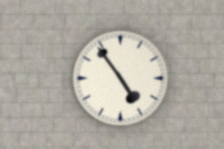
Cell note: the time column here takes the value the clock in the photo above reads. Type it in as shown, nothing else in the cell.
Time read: 4:54
